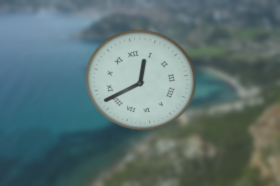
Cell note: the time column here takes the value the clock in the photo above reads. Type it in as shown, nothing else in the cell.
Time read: 12:42
